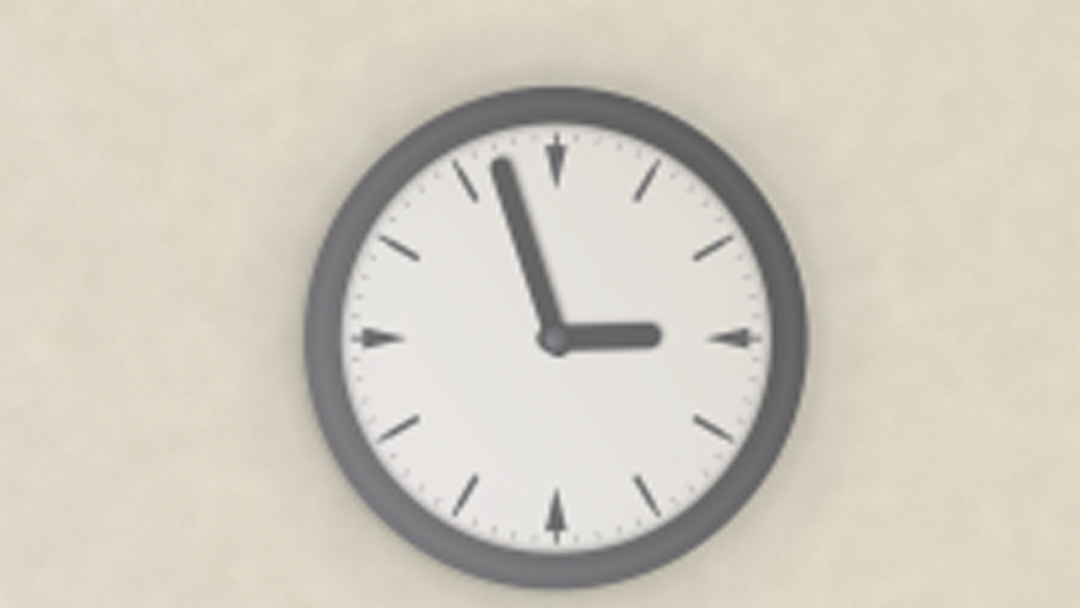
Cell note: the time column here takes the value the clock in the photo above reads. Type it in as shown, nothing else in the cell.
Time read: 2:57
